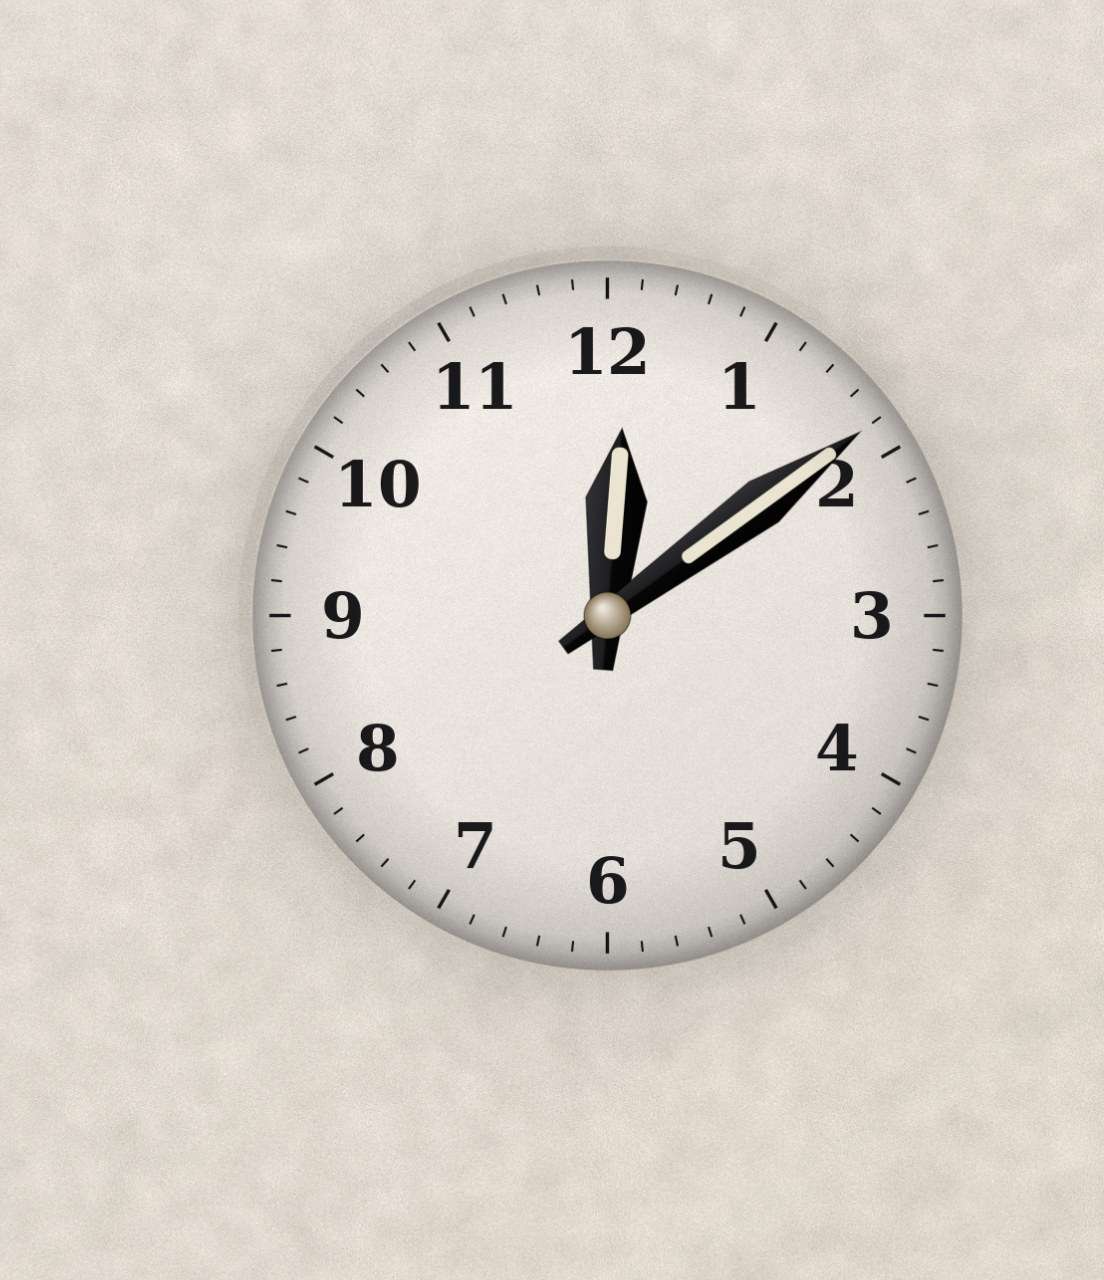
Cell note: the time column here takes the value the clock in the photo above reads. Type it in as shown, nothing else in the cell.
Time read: 12:09
